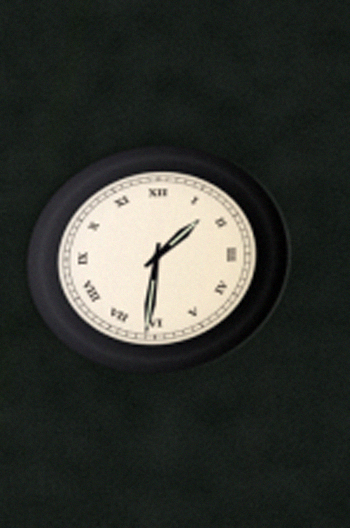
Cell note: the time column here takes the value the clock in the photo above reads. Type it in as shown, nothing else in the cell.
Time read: 1:31
